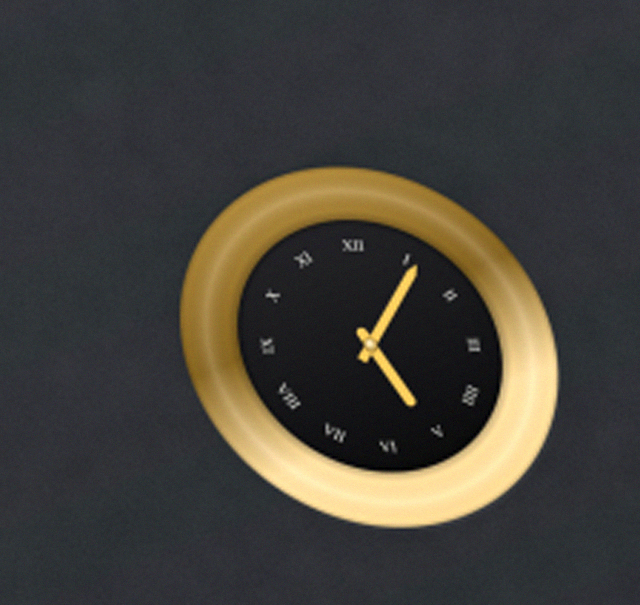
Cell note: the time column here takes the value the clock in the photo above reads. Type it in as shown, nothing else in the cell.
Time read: 5:06
